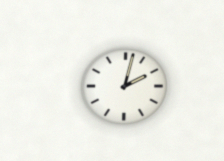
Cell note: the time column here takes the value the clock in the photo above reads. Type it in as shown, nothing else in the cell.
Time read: 2:02
